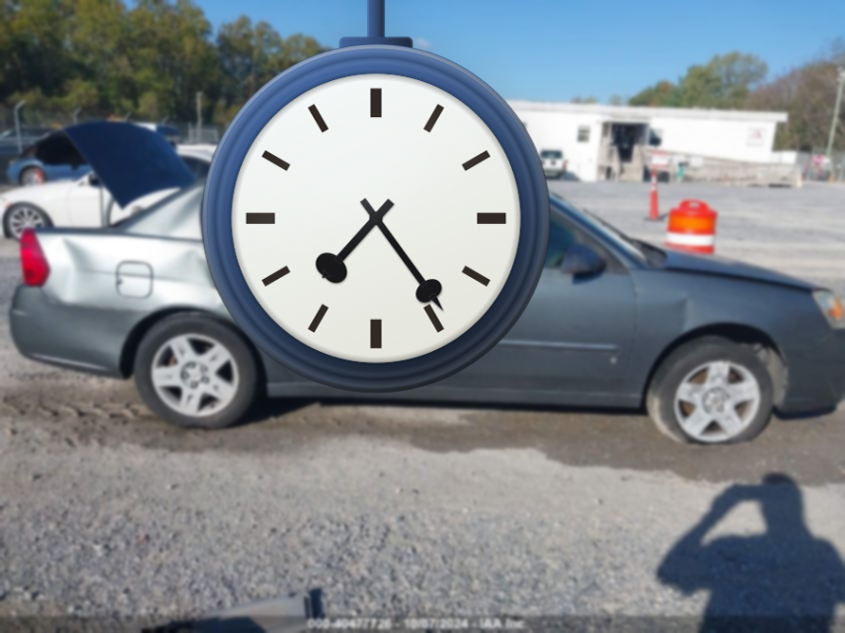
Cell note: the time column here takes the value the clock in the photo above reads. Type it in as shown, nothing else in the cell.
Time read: 7:24
